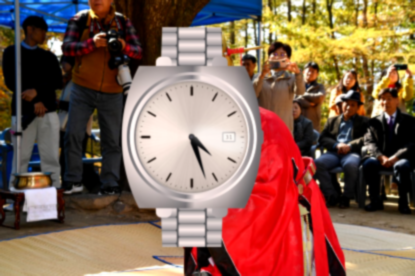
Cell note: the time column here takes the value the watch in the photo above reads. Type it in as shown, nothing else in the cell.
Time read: 4:27
